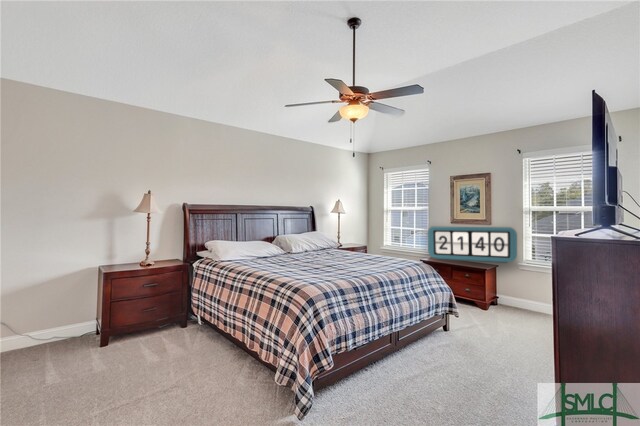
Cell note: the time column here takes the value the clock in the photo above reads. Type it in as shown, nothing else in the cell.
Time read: 21:40
